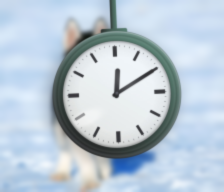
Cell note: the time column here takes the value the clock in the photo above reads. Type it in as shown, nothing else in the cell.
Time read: 12:10
